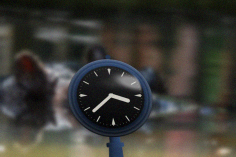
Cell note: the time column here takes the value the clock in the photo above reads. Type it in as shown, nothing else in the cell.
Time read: 3:38
